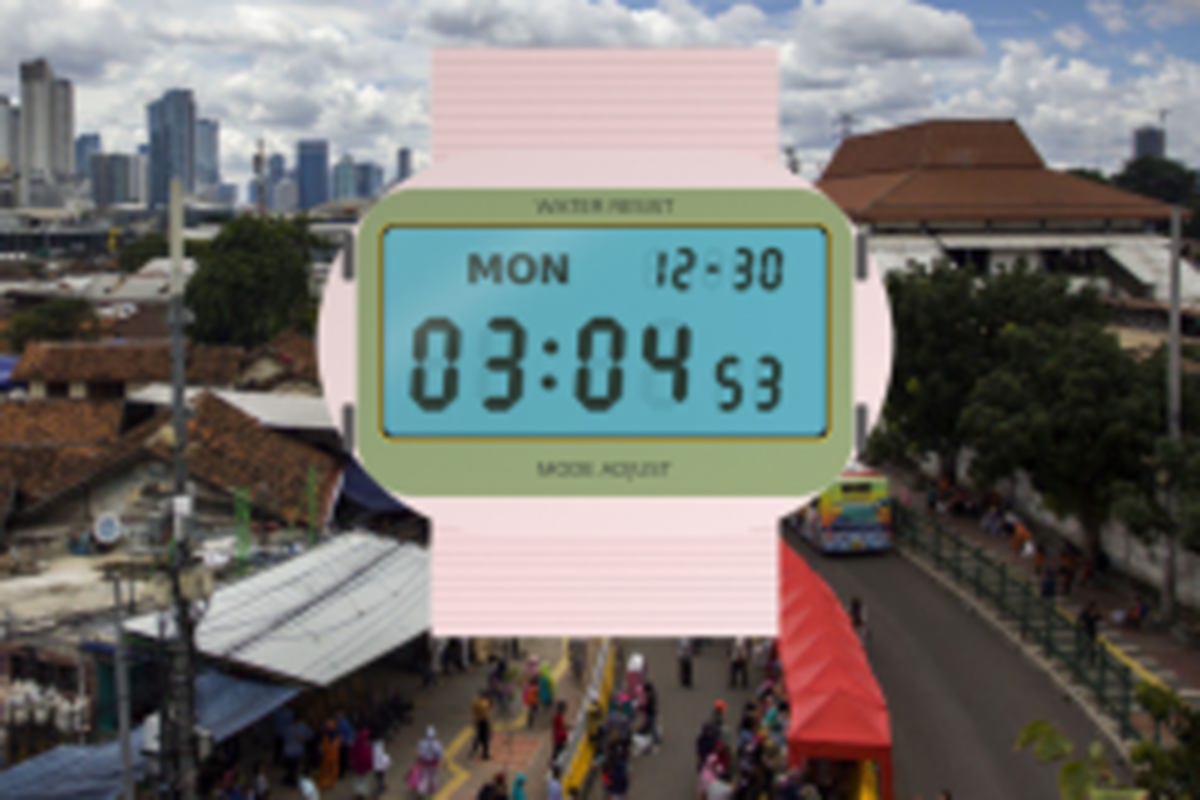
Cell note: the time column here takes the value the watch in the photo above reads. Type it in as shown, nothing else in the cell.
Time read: 3:04:53
